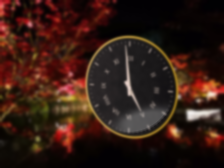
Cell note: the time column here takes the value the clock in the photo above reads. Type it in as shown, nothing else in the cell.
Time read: 4:59
